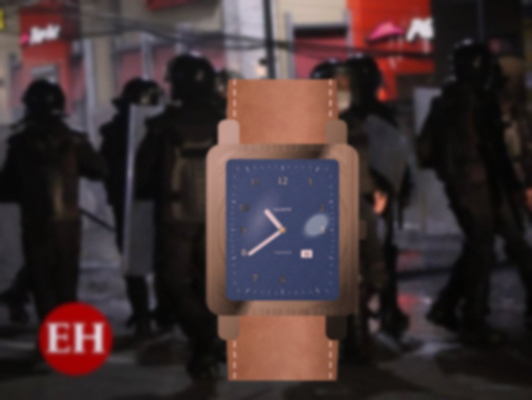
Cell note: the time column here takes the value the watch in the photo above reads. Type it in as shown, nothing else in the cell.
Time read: 10:39
